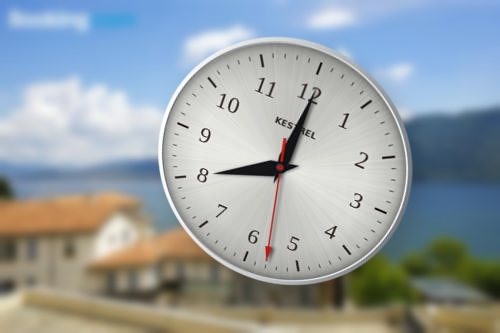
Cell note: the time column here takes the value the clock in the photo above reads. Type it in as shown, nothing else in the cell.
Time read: 8:00:28
